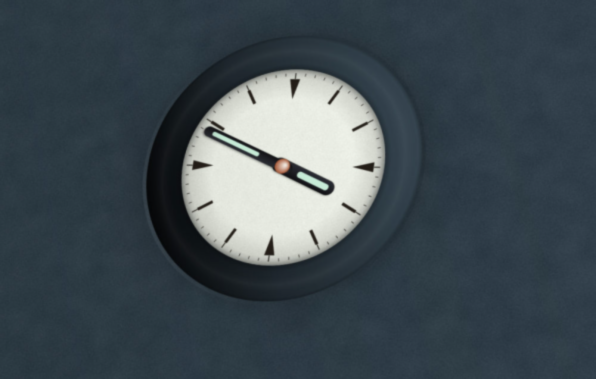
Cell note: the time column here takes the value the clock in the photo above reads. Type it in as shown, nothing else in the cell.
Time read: 3:49
